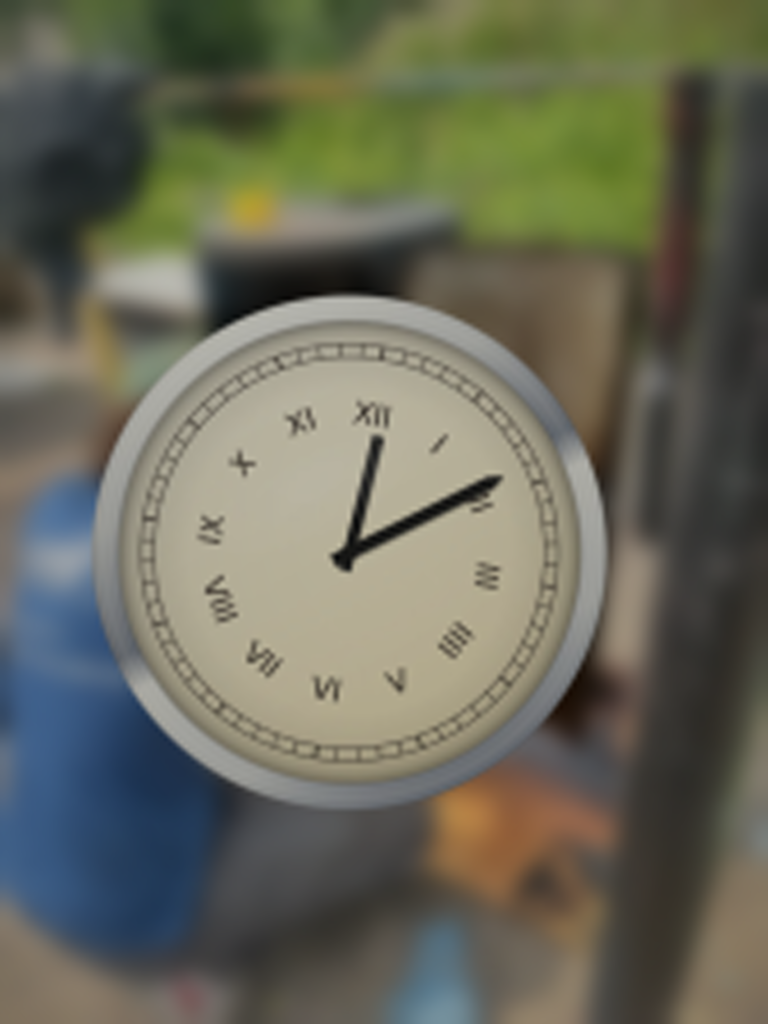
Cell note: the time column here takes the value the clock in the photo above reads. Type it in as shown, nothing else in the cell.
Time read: 12:09
